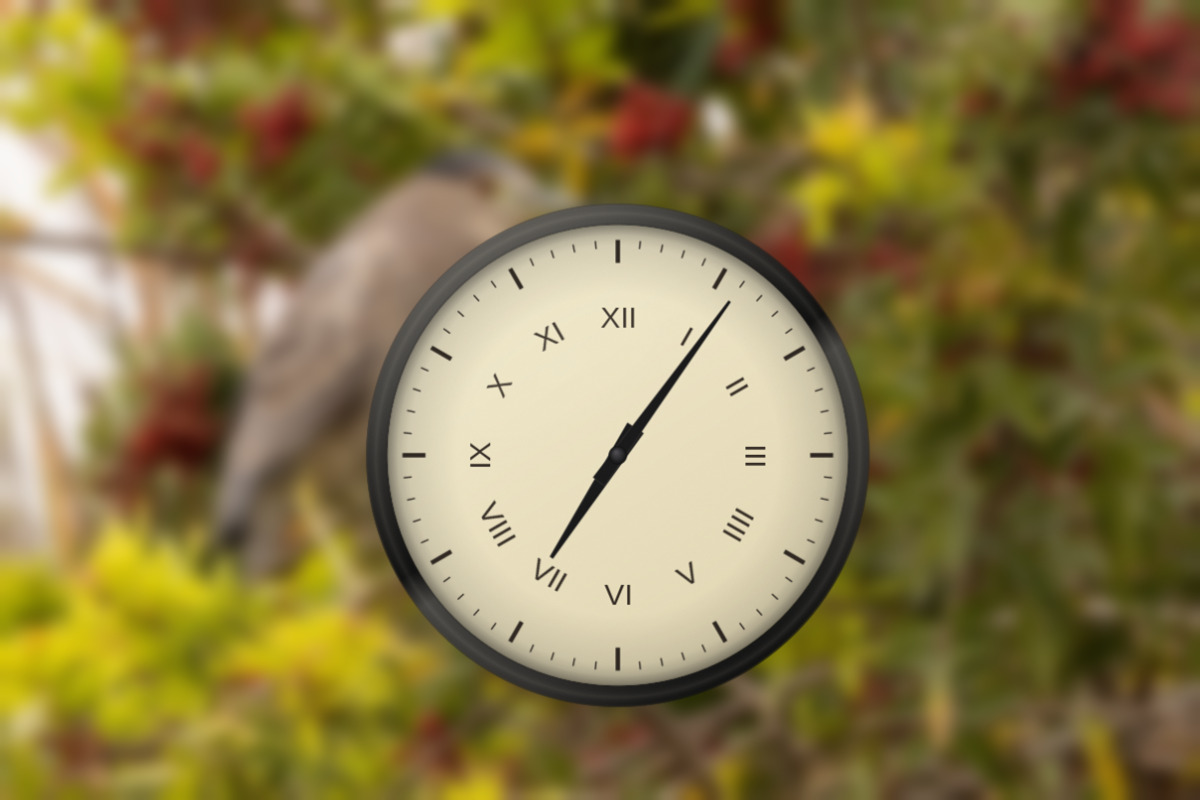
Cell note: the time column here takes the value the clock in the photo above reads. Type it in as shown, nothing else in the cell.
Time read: 7:06
